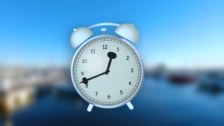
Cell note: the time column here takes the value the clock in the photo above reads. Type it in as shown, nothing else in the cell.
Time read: 12:42
